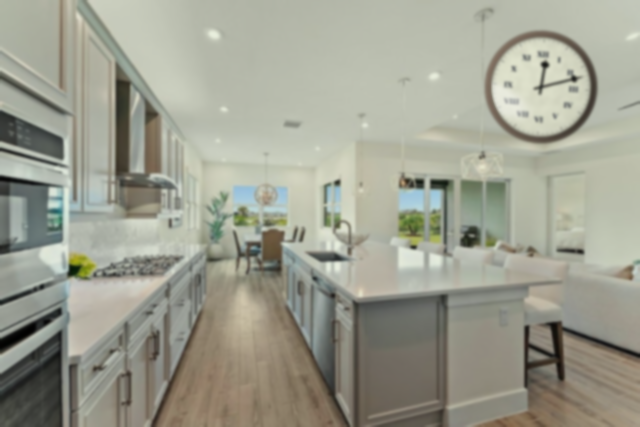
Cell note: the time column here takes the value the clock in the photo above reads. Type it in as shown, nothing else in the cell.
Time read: 12:12
